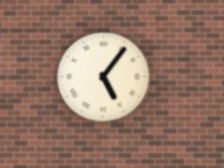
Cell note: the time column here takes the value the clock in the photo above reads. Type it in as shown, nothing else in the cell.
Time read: 5:06
